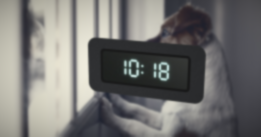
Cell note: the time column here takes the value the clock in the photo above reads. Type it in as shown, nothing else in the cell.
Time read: 10:18
